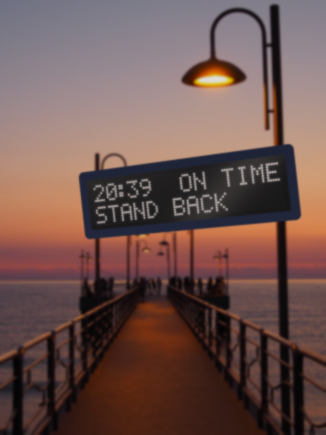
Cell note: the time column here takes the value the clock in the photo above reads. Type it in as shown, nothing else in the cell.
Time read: 20:39
